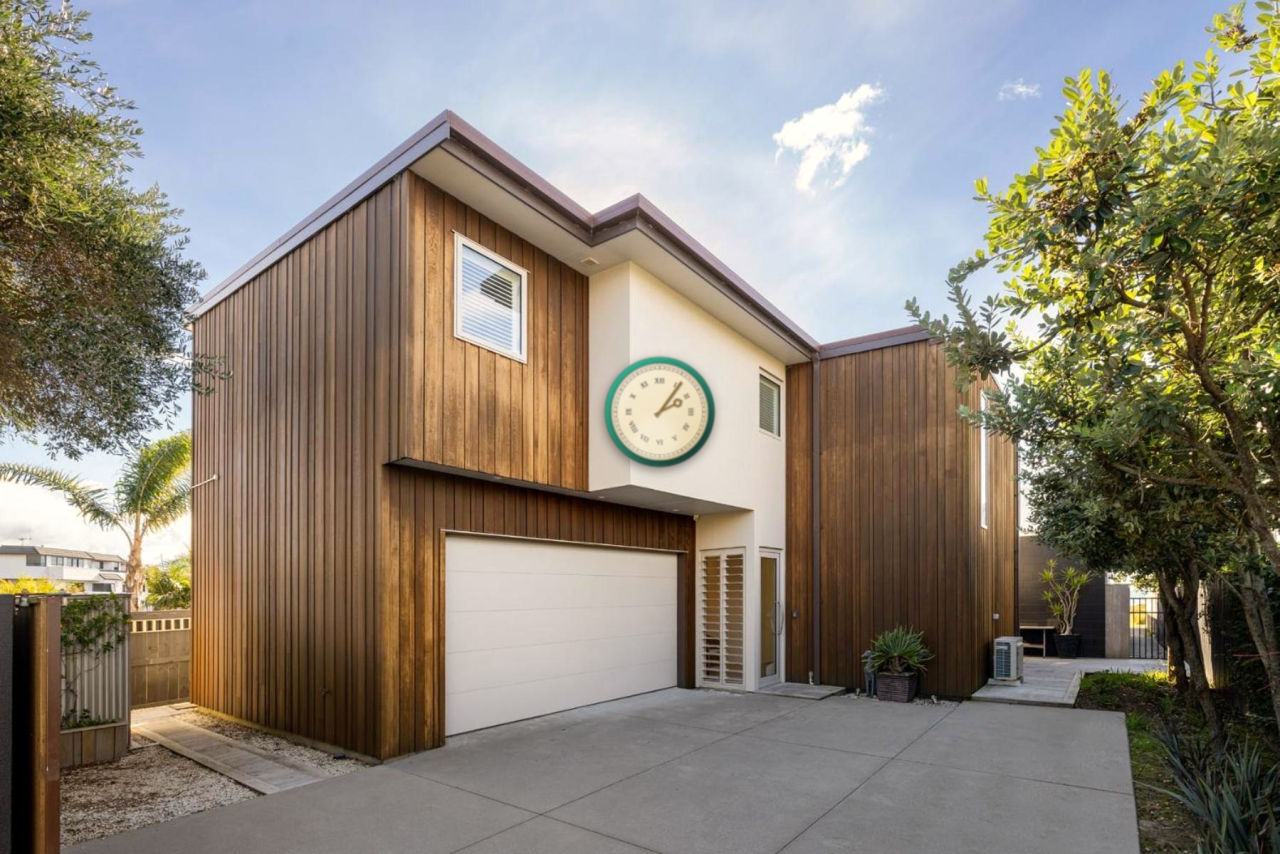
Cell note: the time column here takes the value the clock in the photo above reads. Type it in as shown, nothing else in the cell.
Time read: 2:06
